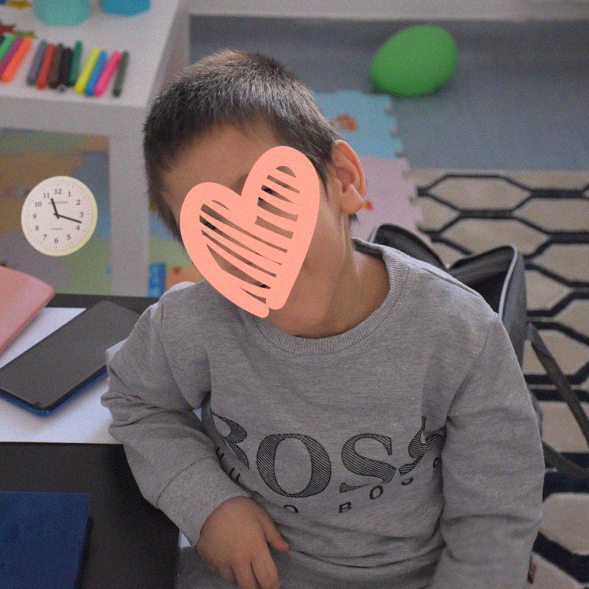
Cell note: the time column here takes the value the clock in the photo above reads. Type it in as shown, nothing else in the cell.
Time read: 11:18
